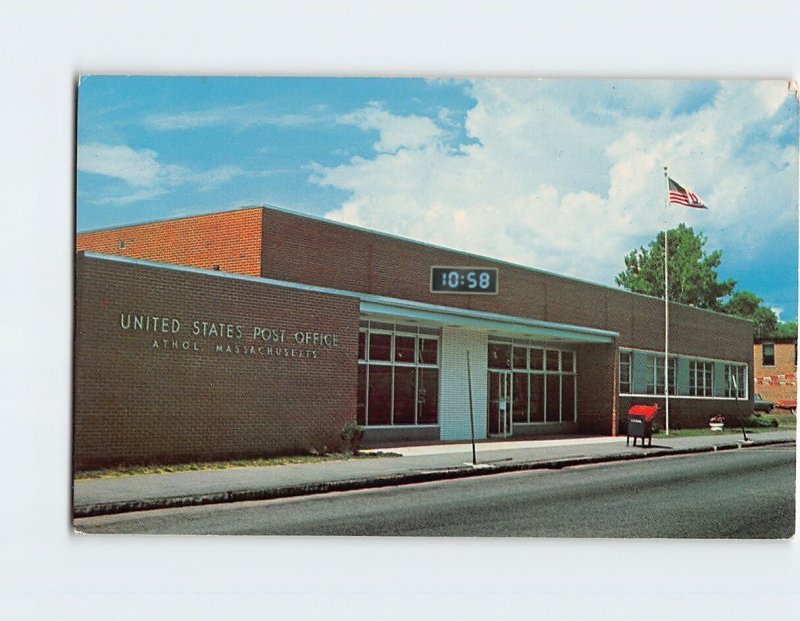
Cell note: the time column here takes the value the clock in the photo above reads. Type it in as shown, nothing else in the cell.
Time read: 10:58
